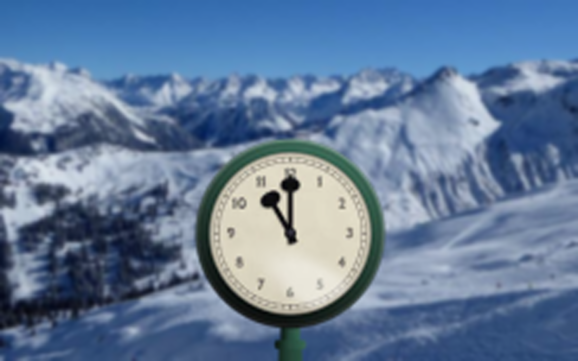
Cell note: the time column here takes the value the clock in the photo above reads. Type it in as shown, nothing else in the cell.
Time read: 11:00
